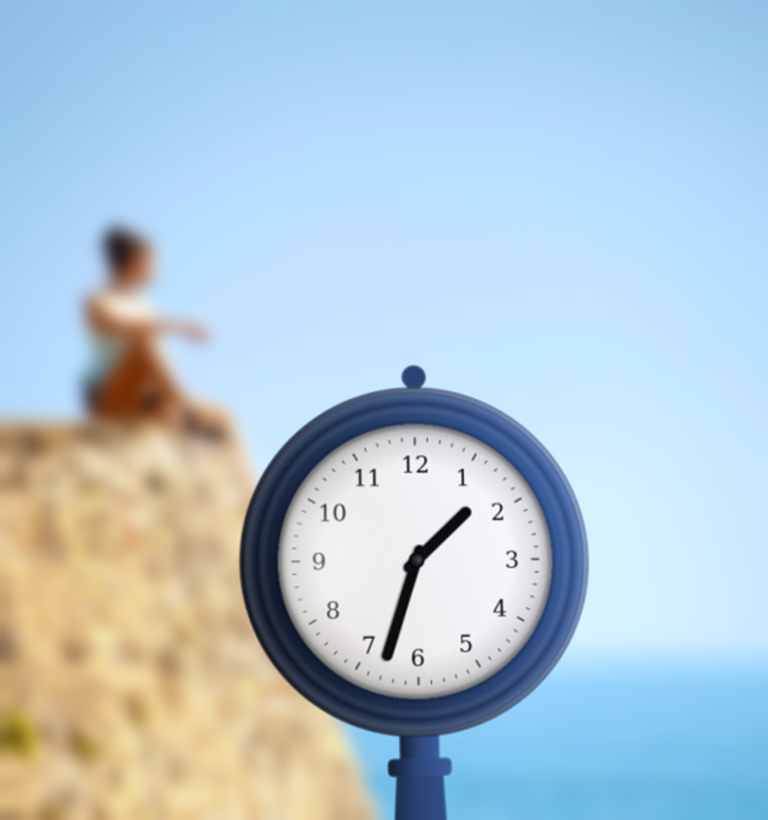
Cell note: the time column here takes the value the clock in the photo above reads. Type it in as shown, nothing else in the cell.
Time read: 1:33
